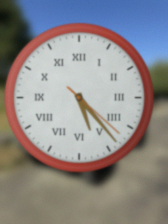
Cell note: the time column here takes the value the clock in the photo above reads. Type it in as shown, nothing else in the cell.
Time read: 5:23:22
